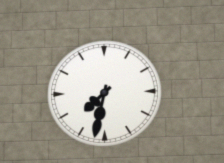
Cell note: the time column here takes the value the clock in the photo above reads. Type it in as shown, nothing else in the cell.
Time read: 7:32
